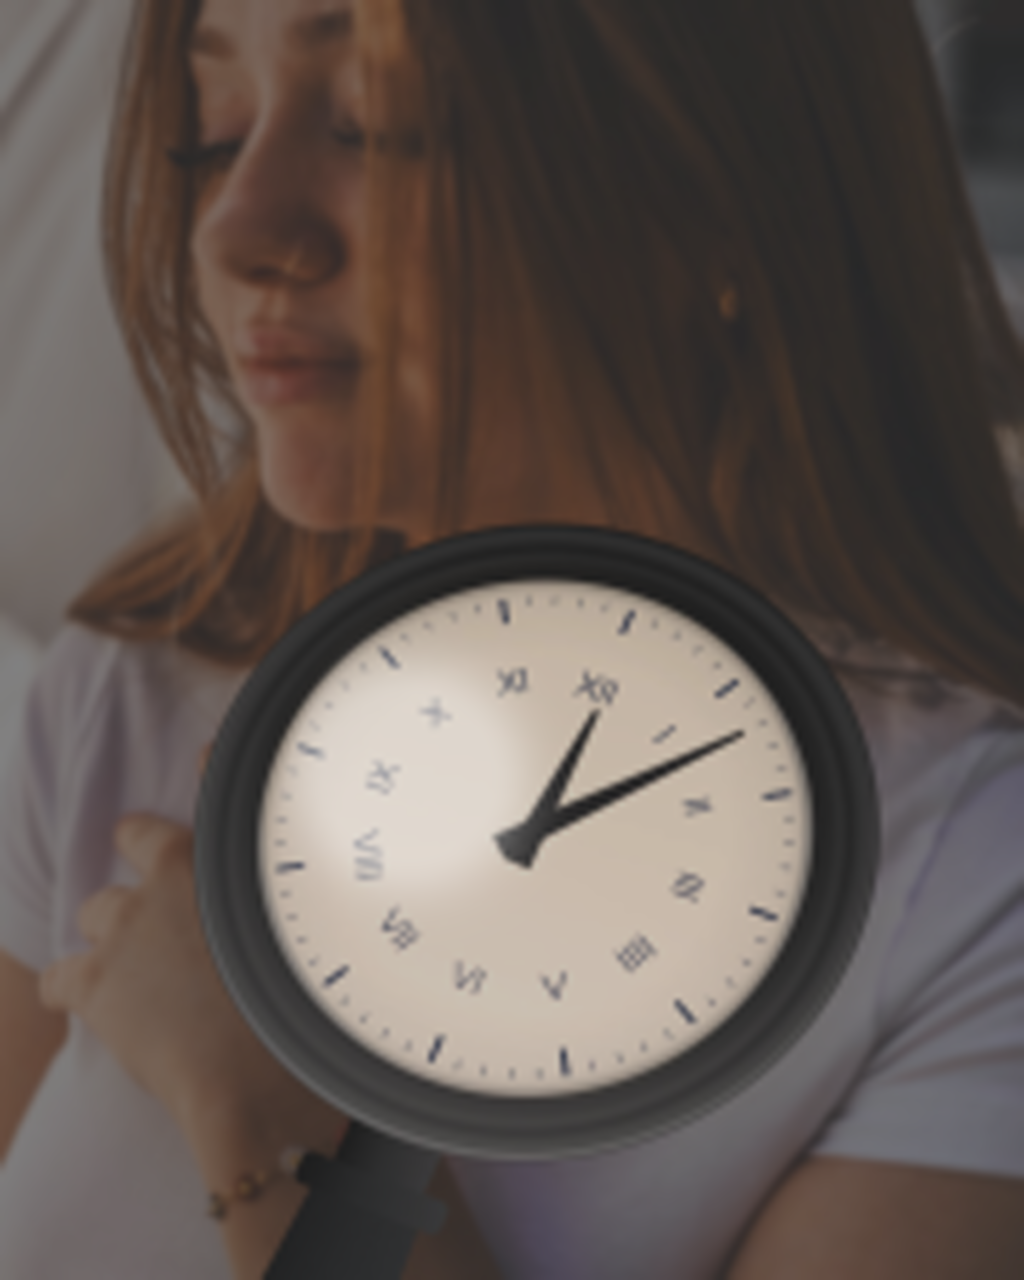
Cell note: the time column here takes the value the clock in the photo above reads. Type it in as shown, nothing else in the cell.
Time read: 12:07
